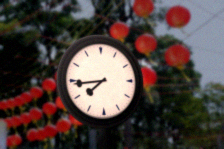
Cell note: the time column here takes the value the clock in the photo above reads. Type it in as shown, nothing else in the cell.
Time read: 7:44
